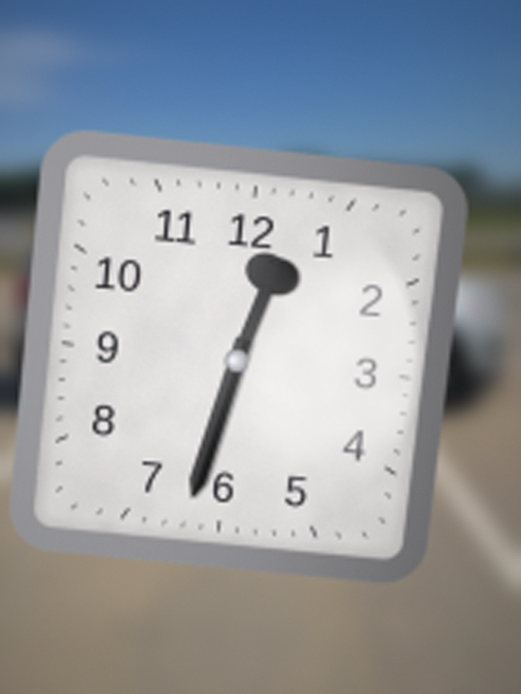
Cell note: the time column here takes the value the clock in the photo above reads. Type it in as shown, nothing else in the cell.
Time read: 12:32
